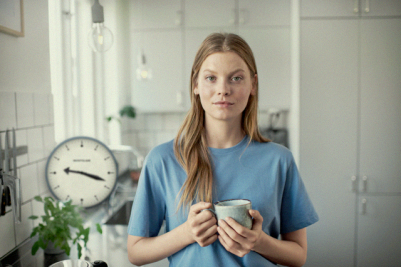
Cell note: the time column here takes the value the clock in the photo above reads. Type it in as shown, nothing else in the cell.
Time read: 9:18
